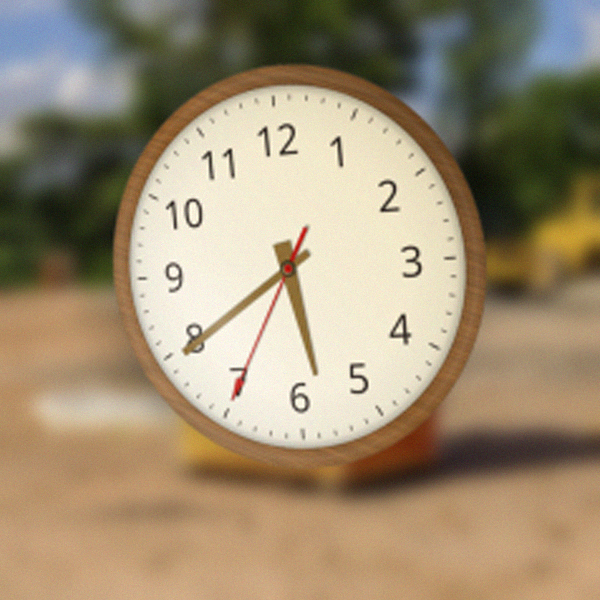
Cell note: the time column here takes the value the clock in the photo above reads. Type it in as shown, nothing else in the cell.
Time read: 5:39:35
